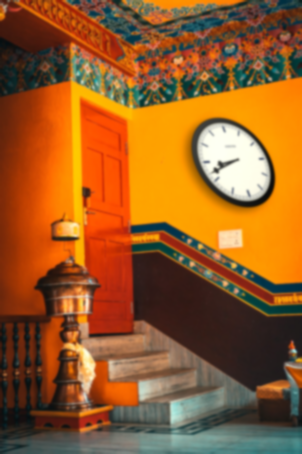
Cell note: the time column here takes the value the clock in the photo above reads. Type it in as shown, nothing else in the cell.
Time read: 8:42
